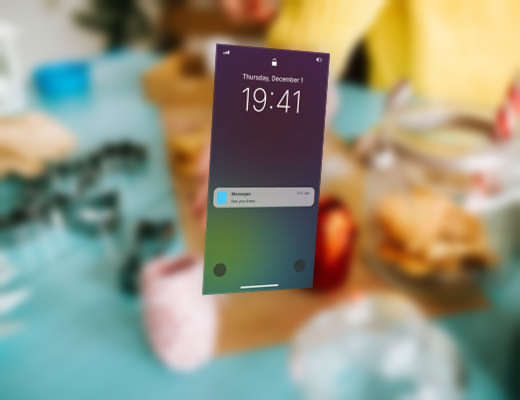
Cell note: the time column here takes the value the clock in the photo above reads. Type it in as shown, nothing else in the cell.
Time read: 19:41
